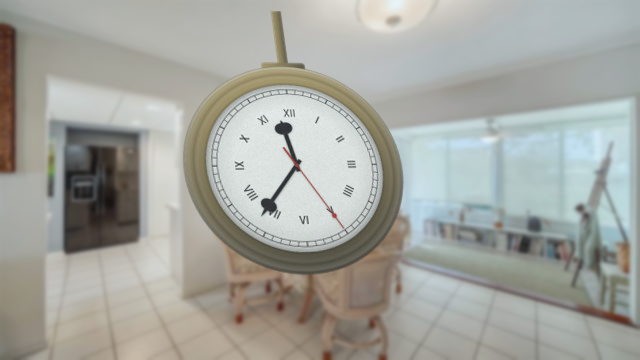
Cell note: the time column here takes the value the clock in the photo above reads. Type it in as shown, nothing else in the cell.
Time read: 11:36:25
